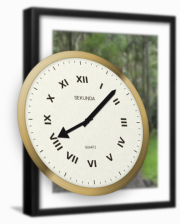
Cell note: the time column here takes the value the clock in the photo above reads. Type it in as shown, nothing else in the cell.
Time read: 8:08
